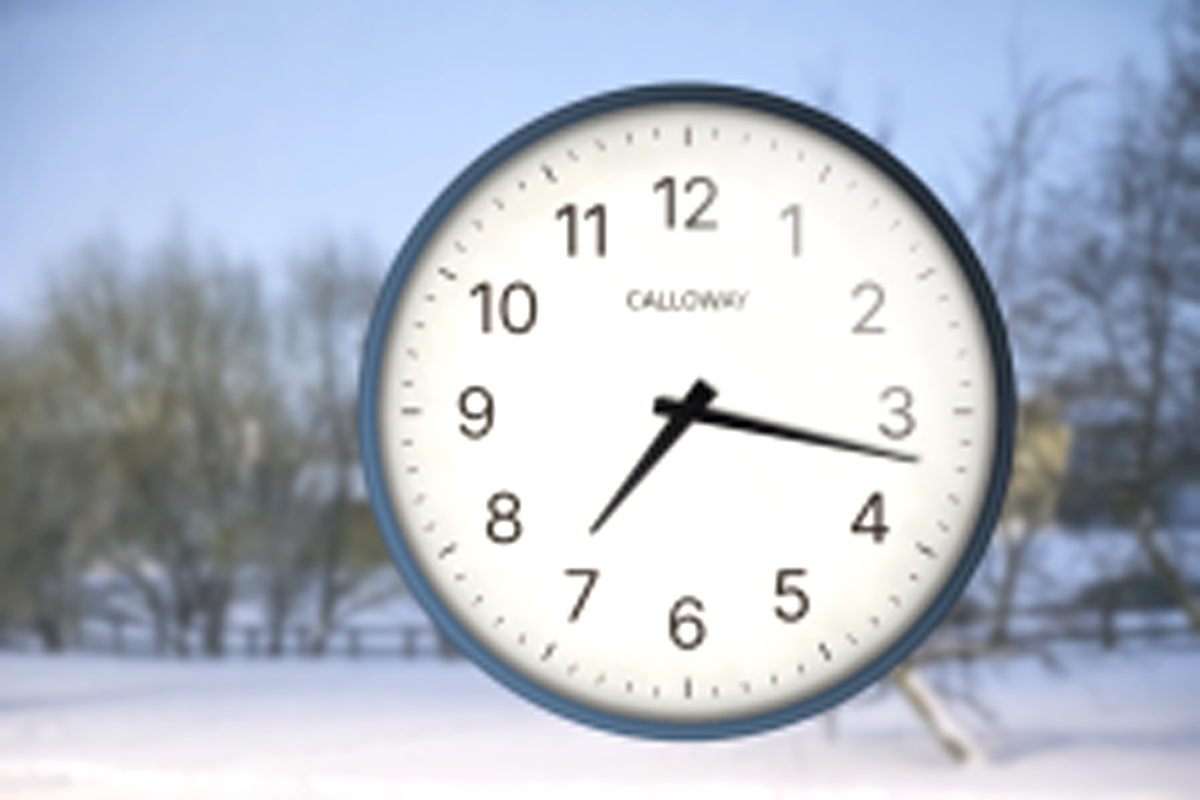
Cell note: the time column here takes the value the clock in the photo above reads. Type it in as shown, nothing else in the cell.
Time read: 7:17
